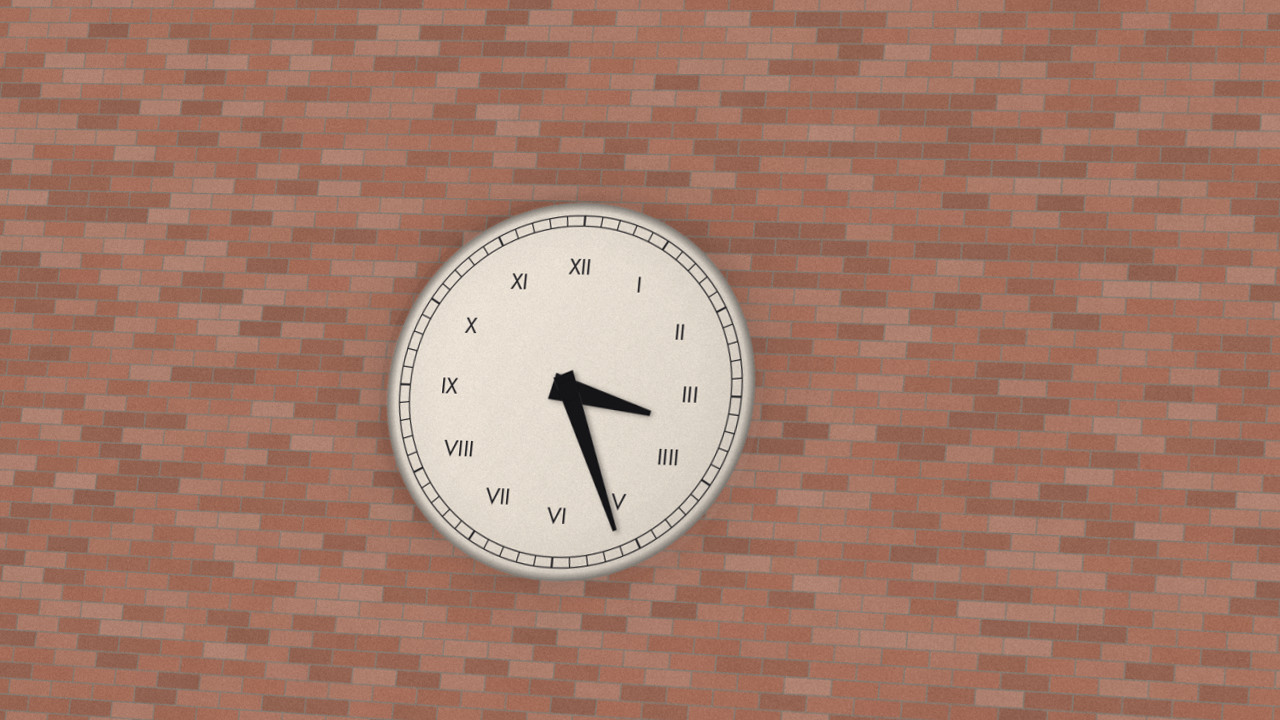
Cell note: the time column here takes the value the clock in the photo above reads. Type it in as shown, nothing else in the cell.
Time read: 3:26
